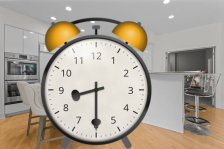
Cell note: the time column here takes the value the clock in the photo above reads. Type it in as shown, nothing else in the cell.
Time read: 8:30
